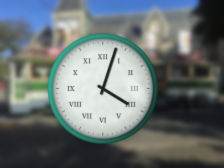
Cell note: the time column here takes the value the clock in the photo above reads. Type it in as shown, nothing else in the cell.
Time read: 4:03
